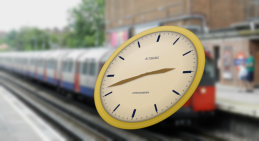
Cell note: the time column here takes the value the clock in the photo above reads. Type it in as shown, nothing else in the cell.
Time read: 2:42
